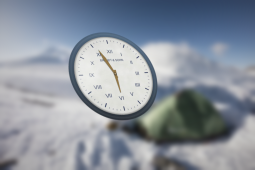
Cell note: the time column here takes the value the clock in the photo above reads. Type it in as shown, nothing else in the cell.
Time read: 5:56
